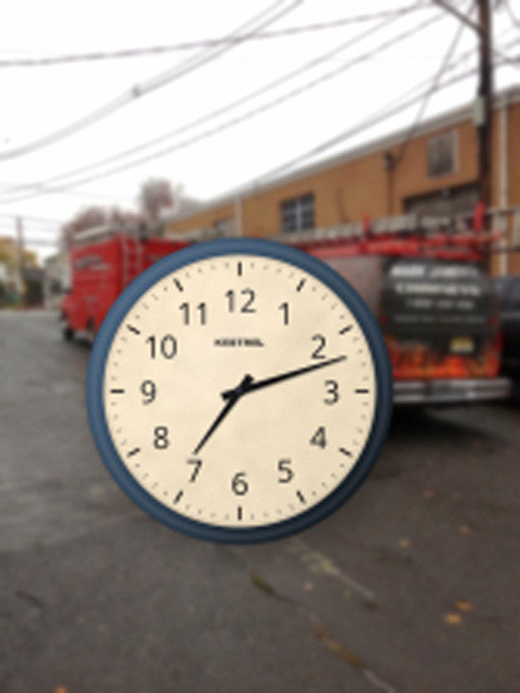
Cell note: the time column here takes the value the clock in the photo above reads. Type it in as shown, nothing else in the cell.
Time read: 7:12
